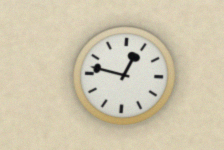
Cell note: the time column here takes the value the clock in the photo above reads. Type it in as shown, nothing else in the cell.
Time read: 12:47
